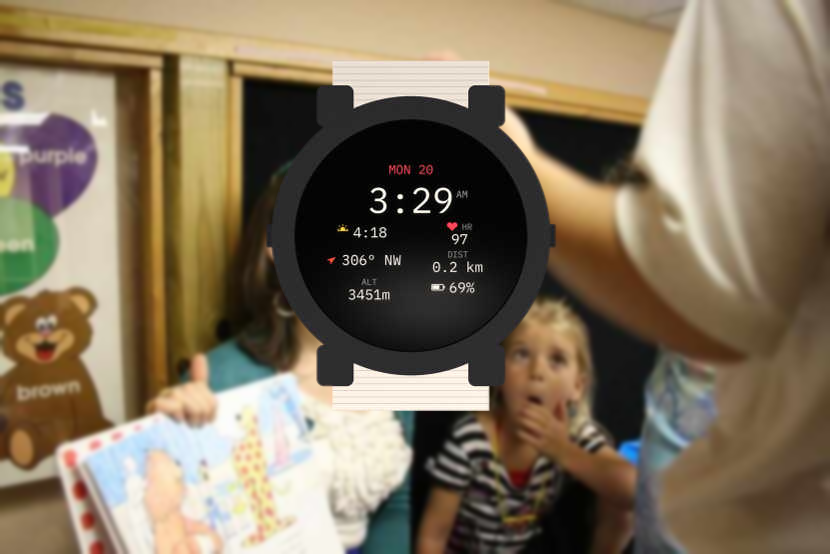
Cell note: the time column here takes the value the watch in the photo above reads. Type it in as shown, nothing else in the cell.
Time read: 3:29
